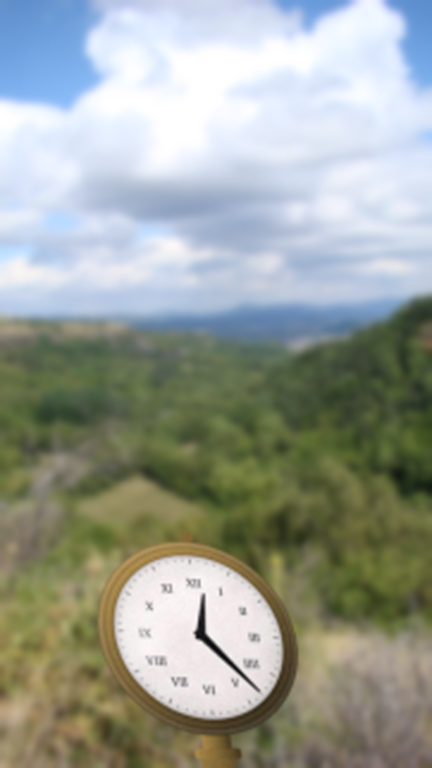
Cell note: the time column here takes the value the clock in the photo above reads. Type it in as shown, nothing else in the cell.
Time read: 12:23
